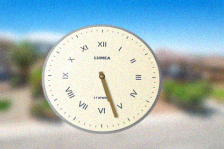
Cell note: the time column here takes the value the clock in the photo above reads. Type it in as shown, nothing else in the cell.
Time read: 5:27
